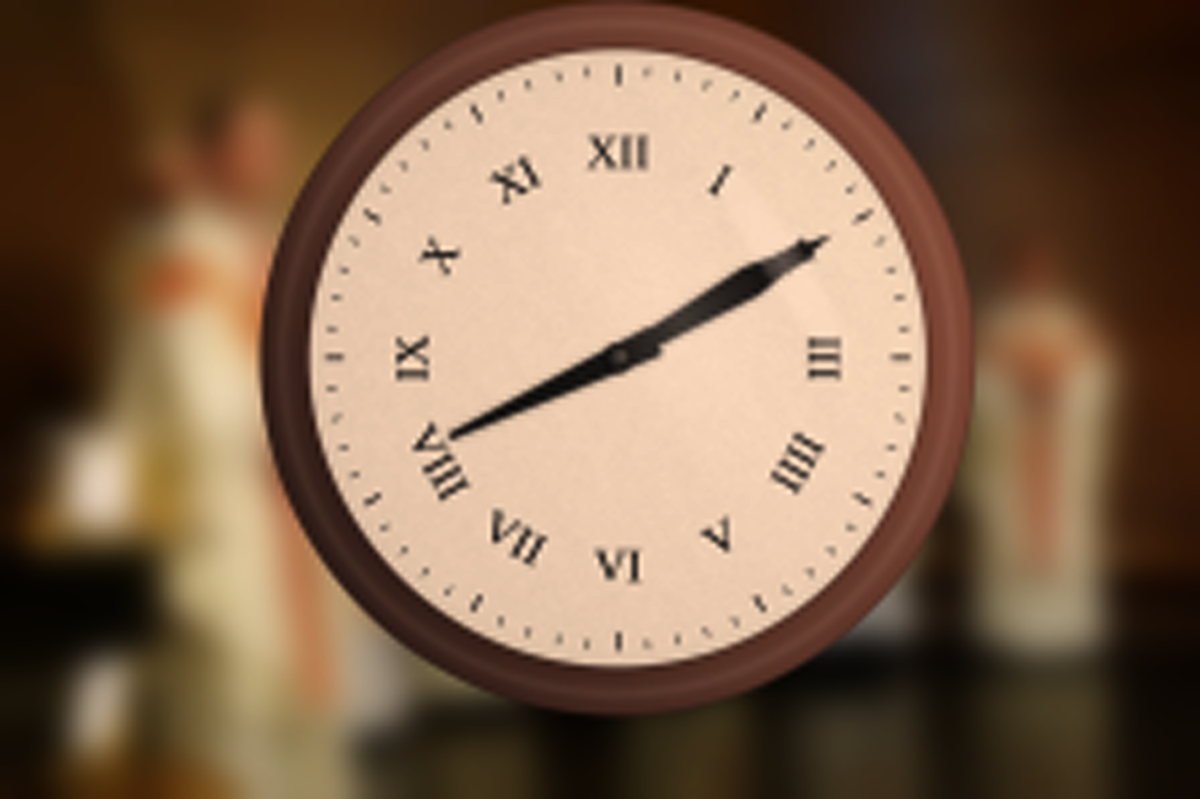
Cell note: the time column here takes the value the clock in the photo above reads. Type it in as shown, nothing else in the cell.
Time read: 8:10
